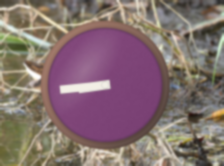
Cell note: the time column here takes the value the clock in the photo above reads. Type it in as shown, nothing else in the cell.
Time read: 8:44
